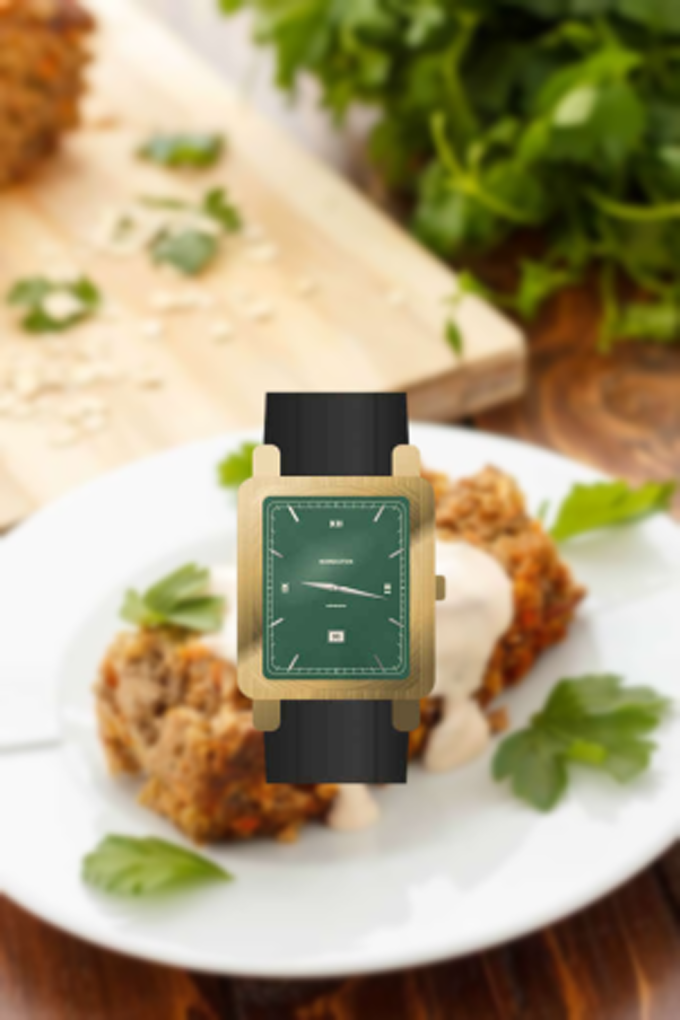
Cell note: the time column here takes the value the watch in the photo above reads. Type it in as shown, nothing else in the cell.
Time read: 9:17
